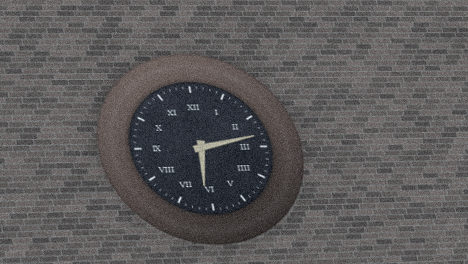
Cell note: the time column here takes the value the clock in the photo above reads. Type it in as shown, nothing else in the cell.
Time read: 6:13
